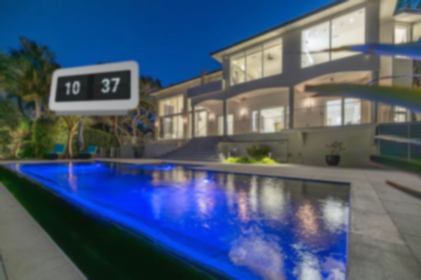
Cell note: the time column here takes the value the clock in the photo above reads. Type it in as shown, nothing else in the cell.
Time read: 10:37
